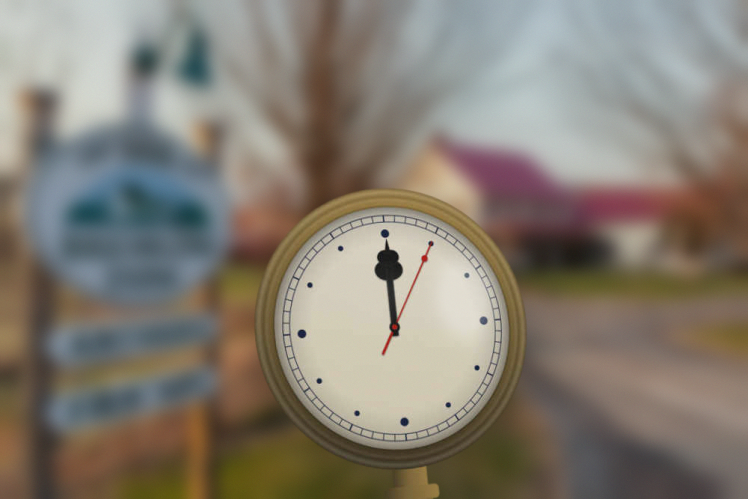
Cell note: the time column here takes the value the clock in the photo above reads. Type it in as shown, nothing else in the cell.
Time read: 12:00:05
